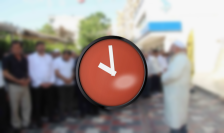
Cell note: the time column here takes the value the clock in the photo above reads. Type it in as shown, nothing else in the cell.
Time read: 9:59
